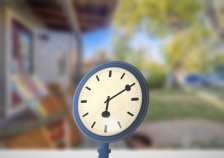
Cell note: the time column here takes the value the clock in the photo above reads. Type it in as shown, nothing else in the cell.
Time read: 6:10
